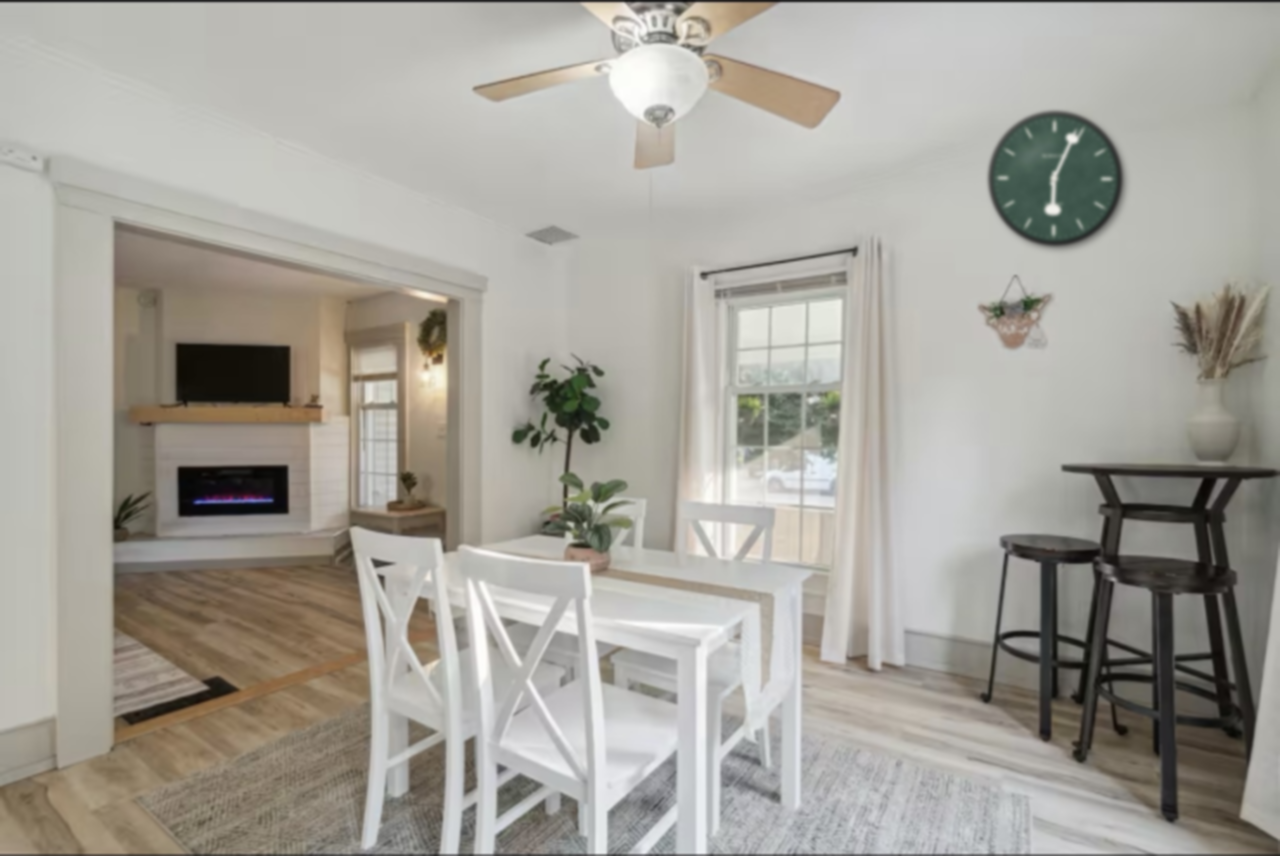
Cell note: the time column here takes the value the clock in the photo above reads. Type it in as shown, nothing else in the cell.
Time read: 6:04
